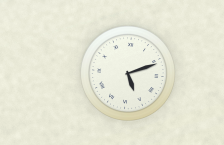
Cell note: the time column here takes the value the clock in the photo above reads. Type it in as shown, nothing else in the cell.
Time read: 5:11
